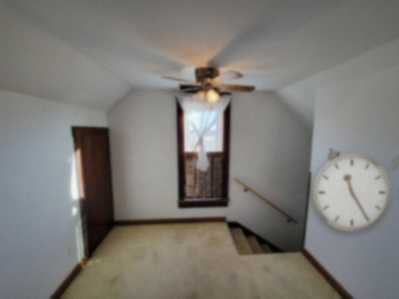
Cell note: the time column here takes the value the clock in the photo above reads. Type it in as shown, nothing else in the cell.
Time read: 11:25
